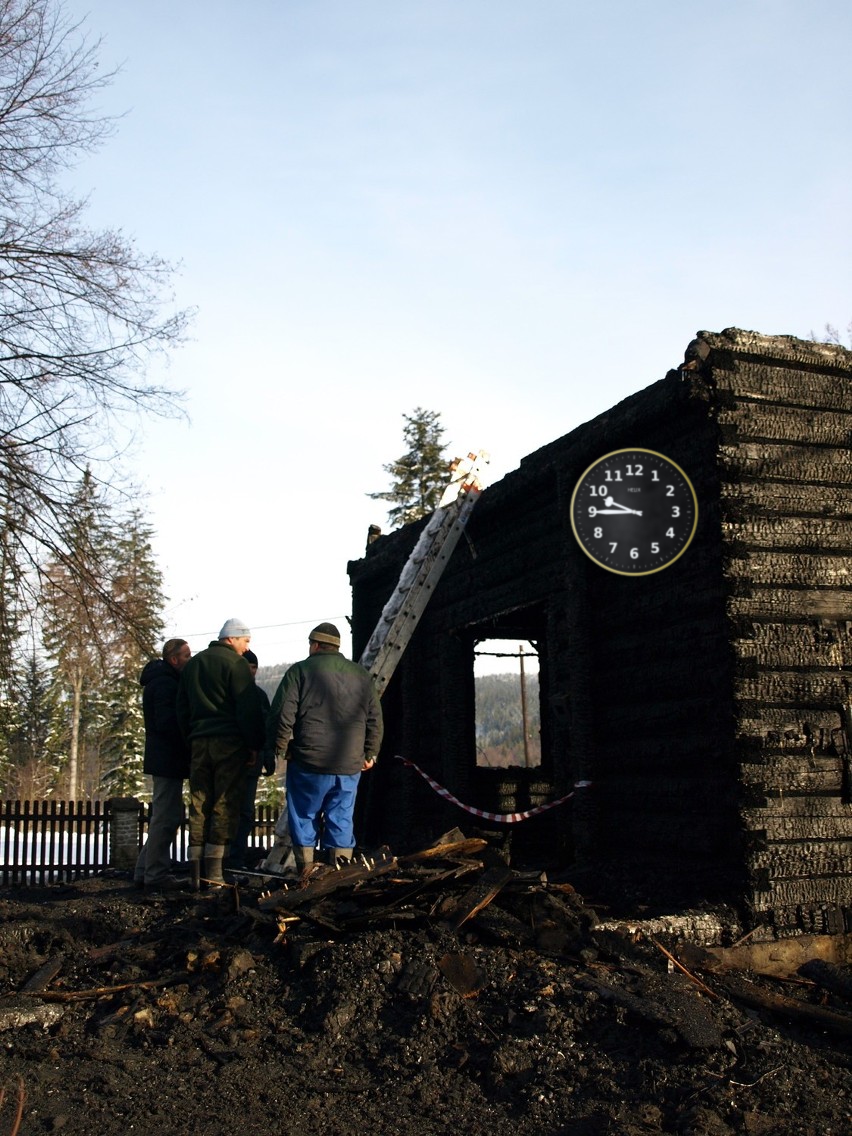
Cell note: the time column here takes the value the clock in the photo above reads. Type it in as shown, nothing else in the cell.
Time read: 9:45
